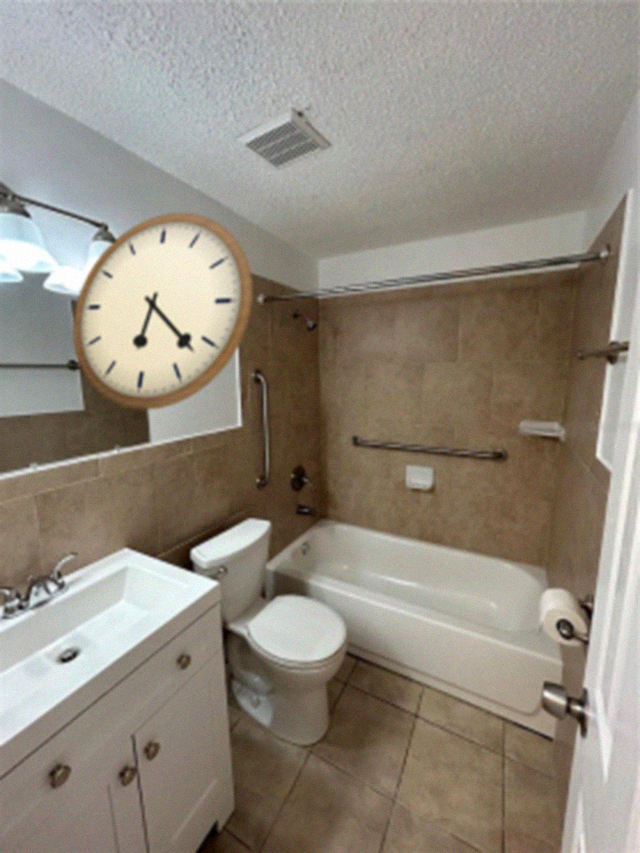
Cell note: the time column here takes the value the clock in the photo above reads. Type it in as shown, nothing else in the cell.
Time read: 6:22
